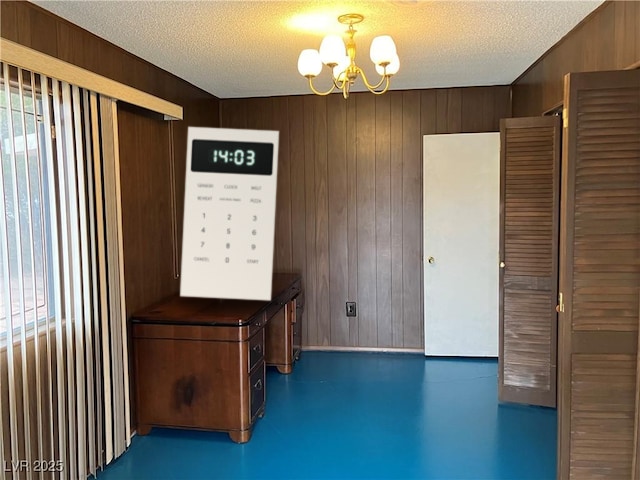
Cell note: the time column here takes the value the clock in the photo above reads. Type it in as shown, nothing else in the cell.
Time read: 14:03
